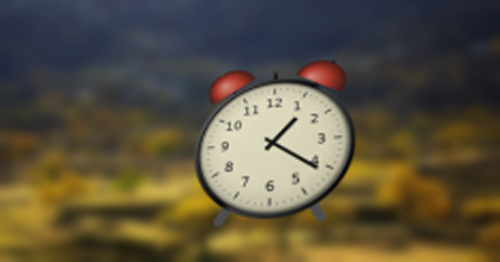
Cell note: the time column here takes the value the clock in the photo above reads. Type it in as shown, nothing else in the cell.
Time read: 1:21
